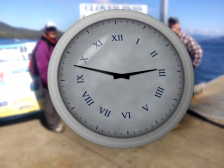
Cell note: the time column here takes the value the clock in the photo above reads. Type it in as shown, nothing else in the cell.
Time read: 2:48
